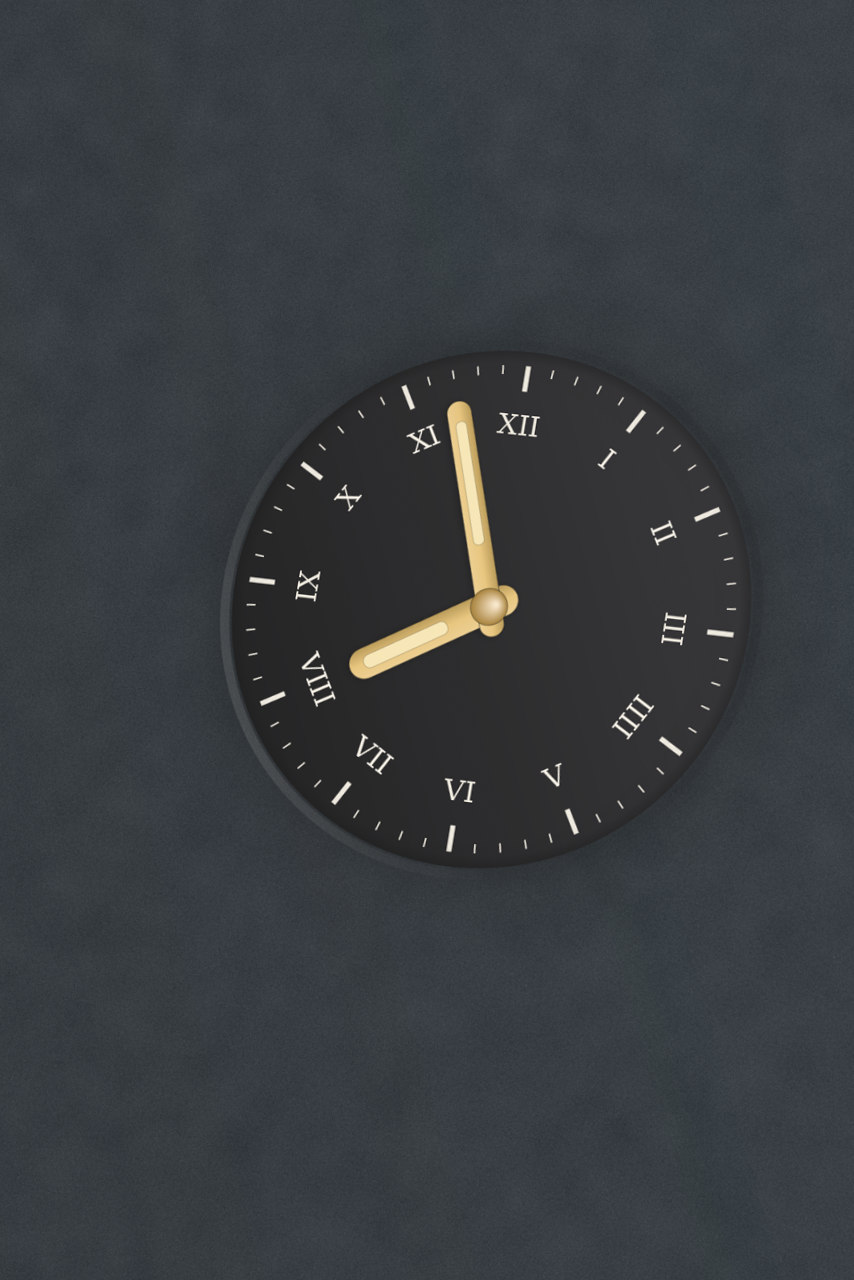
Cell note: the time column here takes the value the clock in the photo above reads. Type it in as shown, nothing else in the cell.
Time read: 7:57
